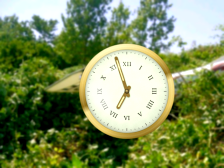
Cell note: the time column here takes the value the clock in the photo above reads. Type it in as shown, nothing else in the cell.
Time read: 6:57
